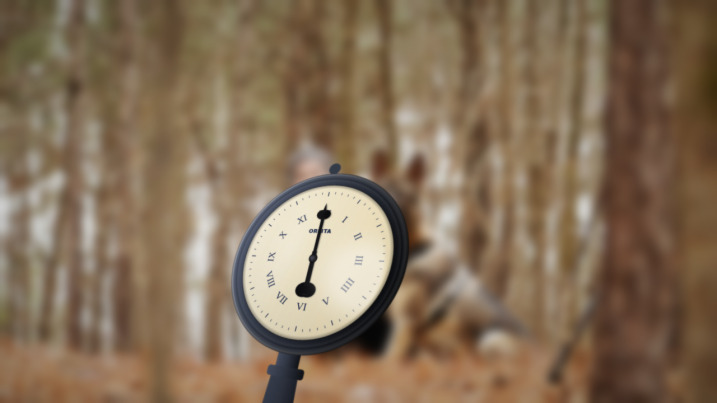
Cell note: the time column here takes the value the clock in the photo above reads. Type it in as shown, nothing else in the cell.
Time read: 6:00
